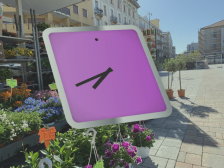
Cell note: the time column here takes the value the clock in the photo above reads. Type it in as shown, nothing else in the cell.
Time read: 7:42
